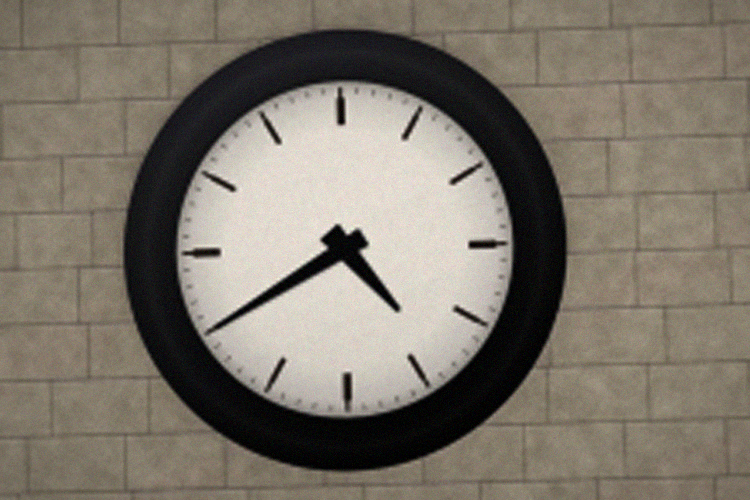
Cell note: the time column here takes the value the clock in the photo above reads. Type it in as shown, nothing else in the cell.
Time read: 4:40
